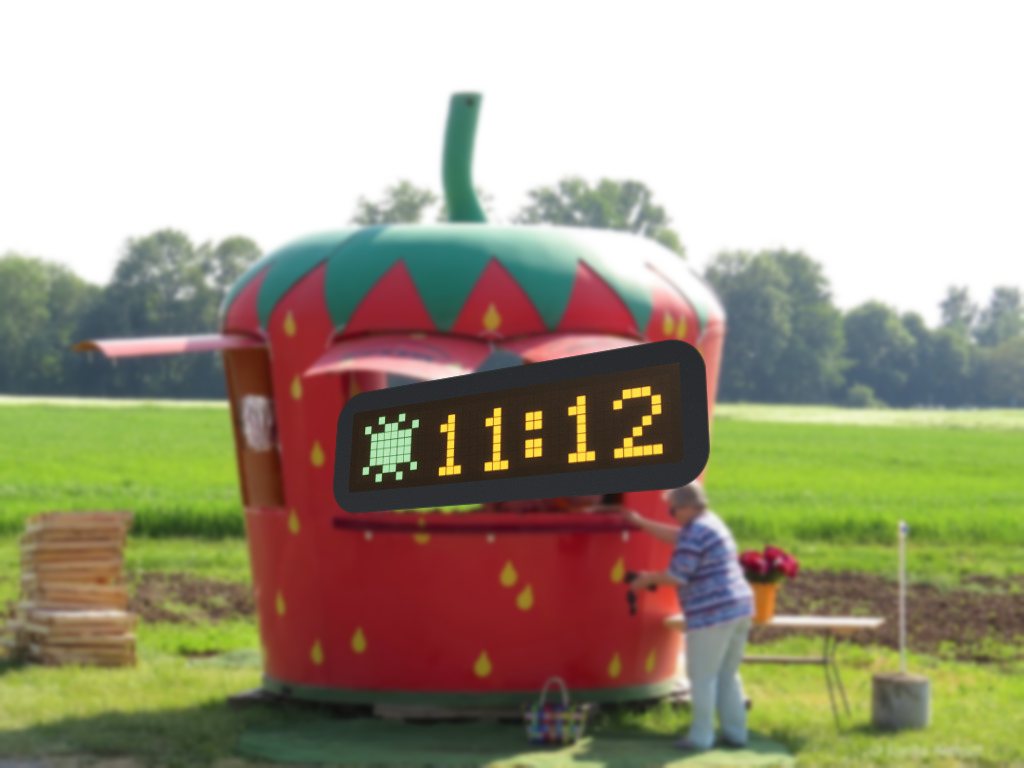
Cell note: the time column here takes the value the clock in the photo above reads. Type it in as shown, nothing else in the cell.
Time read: 11:12
